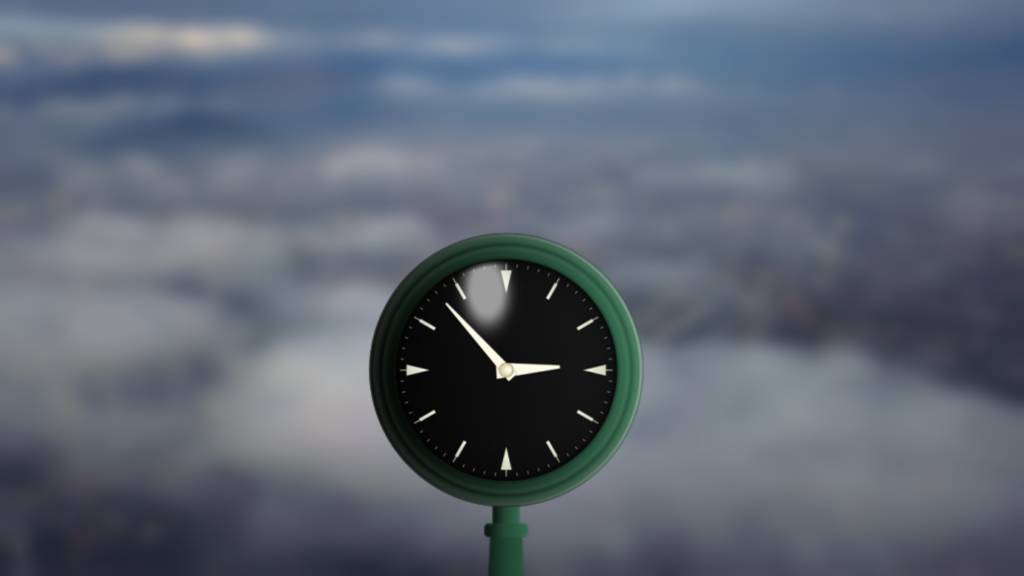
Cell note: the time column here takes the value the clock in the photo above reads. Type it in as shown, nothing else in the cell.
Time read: 2:53
